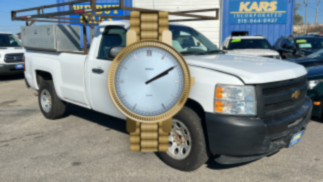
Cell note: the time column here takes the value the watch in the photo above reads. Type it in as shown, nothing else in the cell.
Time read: 2:10
